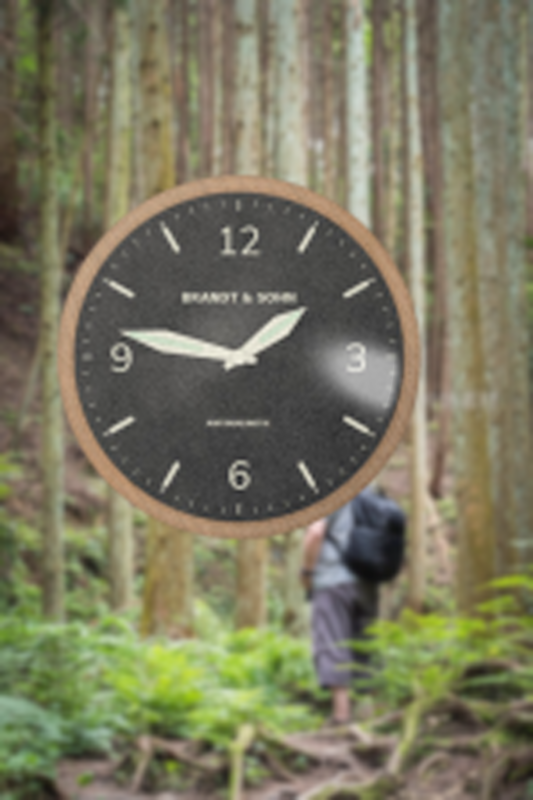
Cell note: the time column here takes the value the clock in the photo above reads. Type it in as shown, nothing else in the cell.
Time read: 1:47
